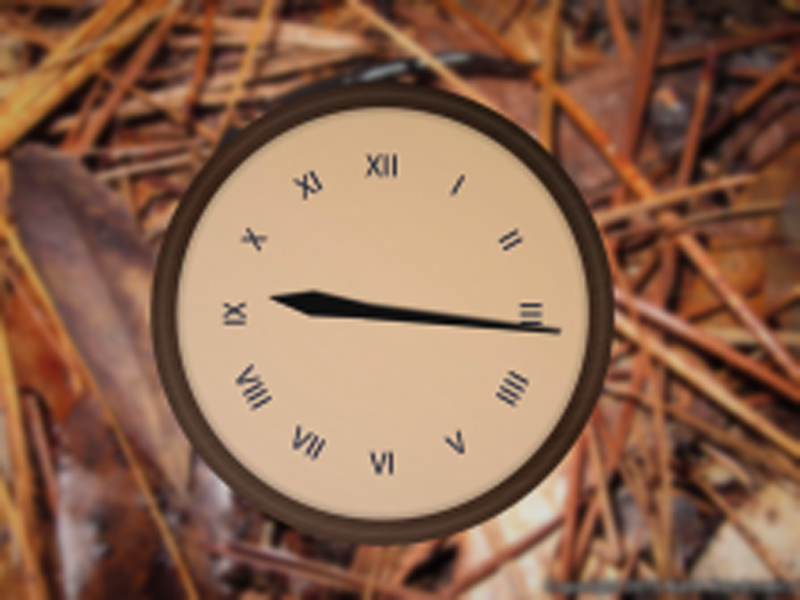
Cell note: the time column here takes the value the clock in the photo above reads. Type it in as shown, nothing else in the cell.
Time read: 9:16
